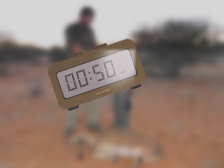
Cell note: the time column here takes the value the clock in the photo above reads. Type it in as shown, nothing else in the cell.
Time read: 0:50
